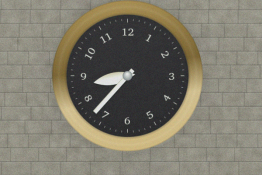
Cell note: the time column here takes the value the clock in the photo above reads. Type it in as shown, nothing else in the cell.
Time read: 8:37
